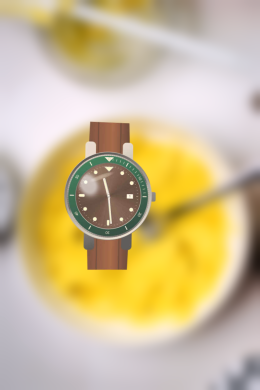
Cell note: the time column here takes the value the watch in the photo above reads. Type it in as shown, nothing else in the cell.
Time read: 11:29
